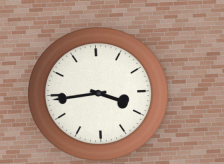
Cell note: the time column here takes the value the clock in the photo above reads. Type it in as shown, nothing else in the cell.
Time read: 3:44
